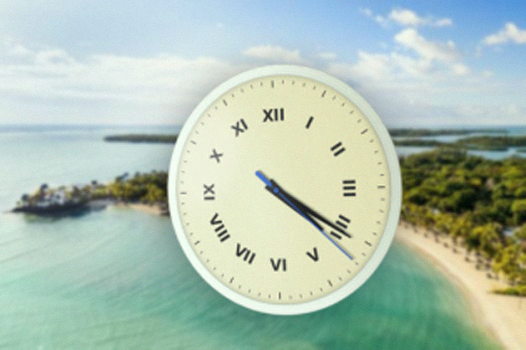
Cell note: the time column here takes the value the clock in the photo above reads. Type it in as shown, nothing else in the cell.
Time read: 4:20:22
